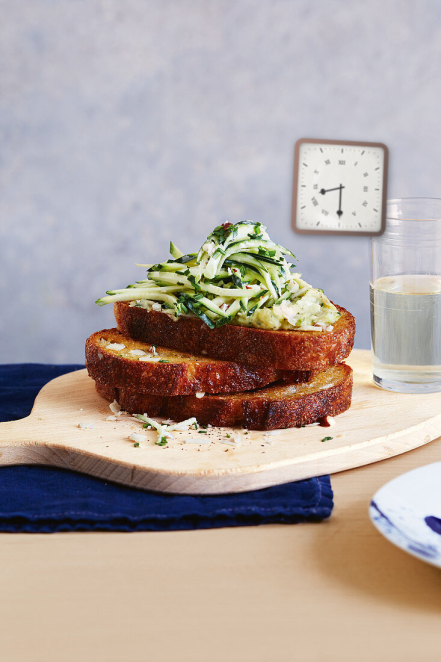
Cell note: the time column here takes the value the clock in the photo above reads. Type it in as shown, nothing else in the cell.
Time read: 8:30
